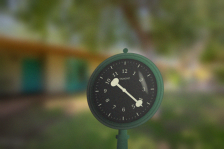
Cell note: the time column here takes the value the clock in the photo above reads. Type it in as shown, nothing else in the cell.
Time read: 10:22
